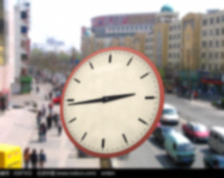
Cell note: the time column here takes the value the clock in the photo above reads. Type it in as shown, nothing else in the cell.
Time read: 2:44
